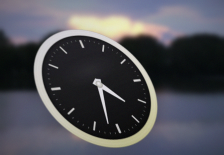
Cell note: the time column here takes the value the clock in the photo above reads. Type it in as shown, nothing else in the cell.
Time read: 4:32
